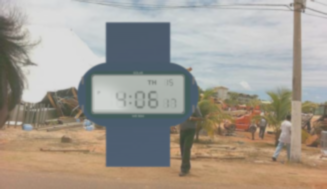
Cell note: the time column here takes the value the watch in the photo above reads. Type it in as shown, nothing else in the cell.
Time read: 4:06
